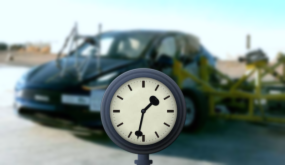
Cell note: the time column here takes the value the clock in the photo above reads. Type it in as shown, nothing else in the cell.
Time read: 1:32
